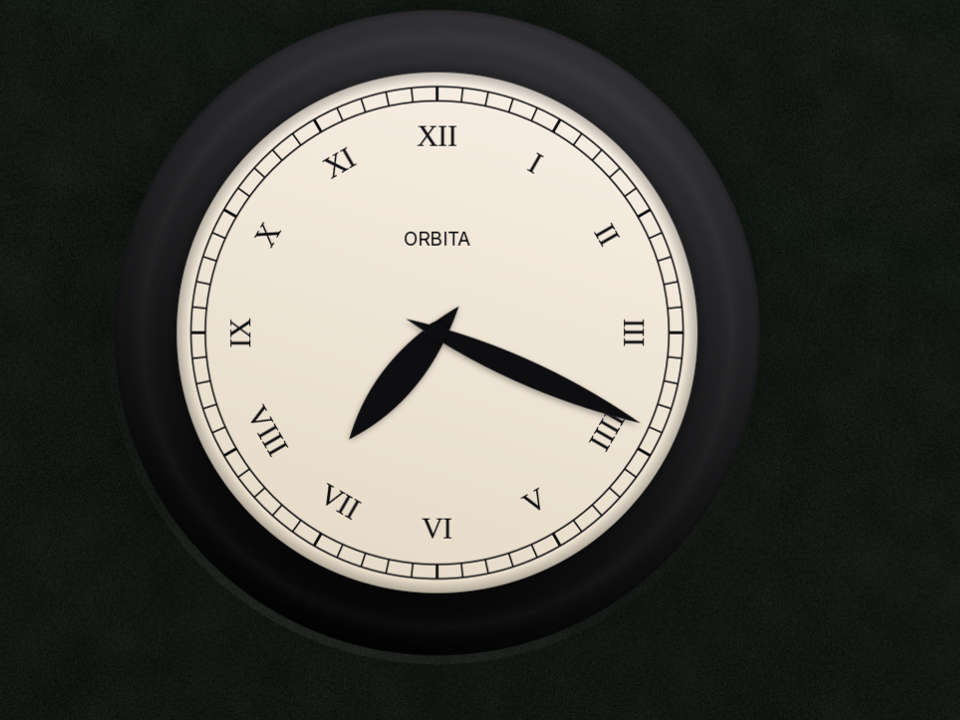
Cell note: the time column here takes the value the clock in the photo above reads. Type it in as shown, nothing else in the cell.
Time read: 7:19
